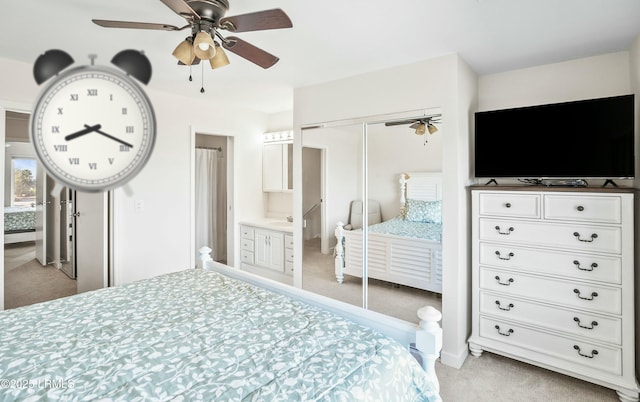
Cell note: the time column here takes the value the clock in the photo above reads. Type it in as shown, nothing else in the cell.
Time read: 8:19
